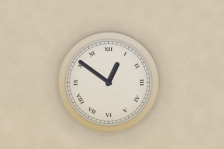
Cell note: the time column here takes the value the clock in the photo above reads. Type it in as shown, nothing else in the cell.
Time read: 12:51
